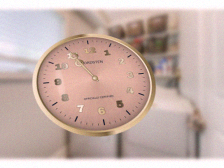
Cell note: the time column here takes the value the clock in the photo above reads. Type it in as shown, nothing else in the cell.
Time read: 10:55
